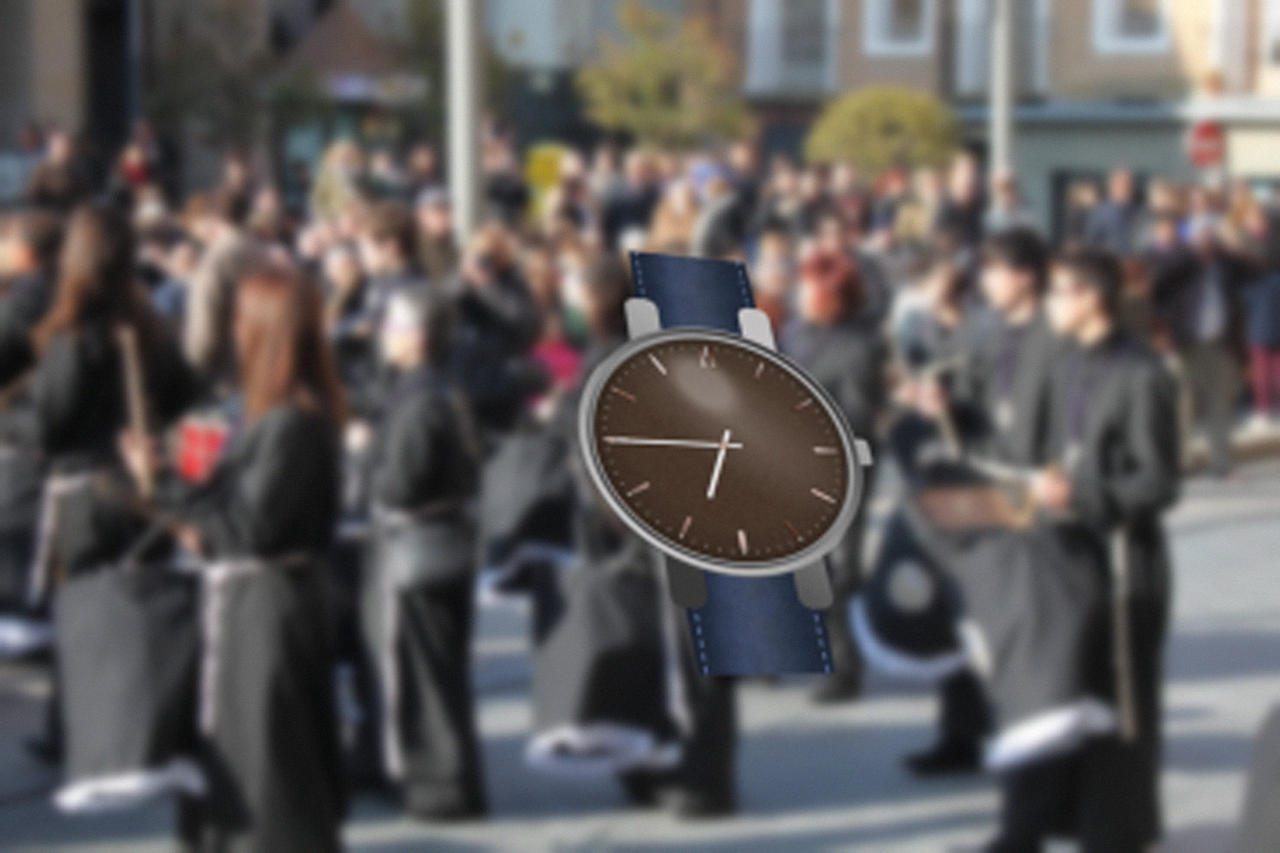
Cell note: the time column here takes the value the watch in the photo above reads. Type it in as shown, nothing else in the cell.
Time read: 6:45
